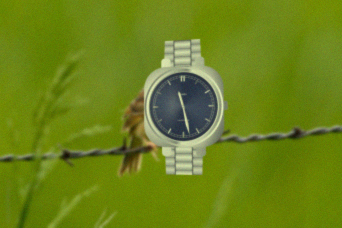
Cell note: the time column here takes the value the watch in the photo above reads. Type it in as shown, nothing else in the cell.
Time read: 11:28
